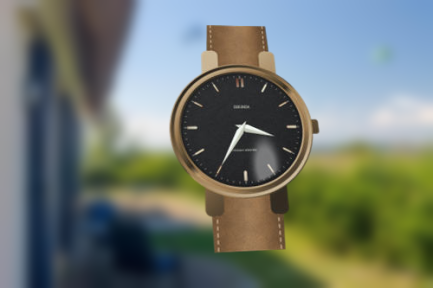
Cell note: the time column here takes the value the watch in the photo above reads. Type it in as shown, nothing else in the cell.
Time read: 3:35
